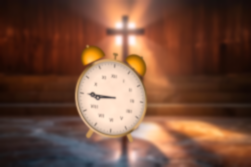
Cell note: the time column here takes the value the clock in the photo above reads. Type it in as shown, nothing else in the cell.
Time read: 8:45
